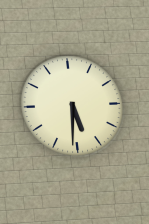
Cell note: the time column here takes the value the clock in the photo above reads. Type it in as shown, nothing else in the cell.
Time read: 5:31
